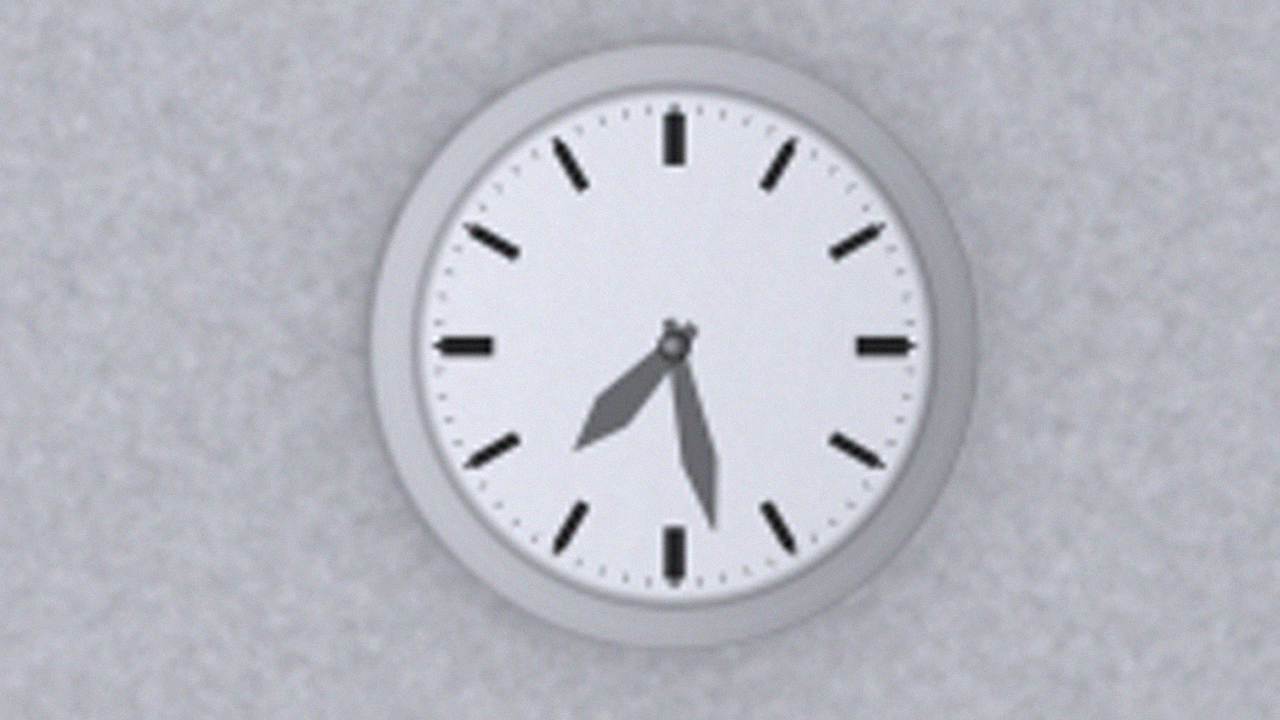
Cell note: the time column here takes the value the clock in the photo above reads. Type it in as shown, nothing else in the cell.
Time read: 7:28
